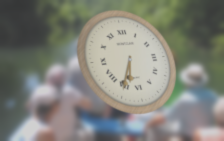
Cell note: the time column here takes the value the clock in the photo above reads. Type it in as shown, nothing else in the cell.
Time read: 6:35
